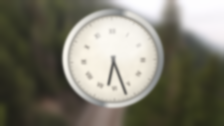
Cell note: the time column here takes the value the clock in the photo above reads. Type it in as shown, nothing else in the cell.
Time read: 6:27
